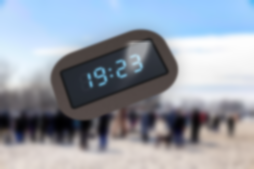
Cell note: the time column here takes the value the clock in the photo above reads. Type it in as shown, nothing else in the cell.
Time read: 19:23
